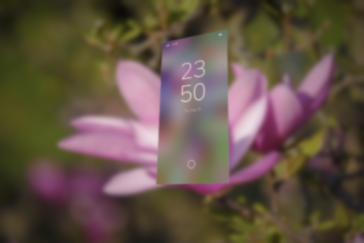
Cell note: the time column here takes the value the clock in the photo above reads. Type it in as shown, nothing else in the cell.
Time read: 23:50
